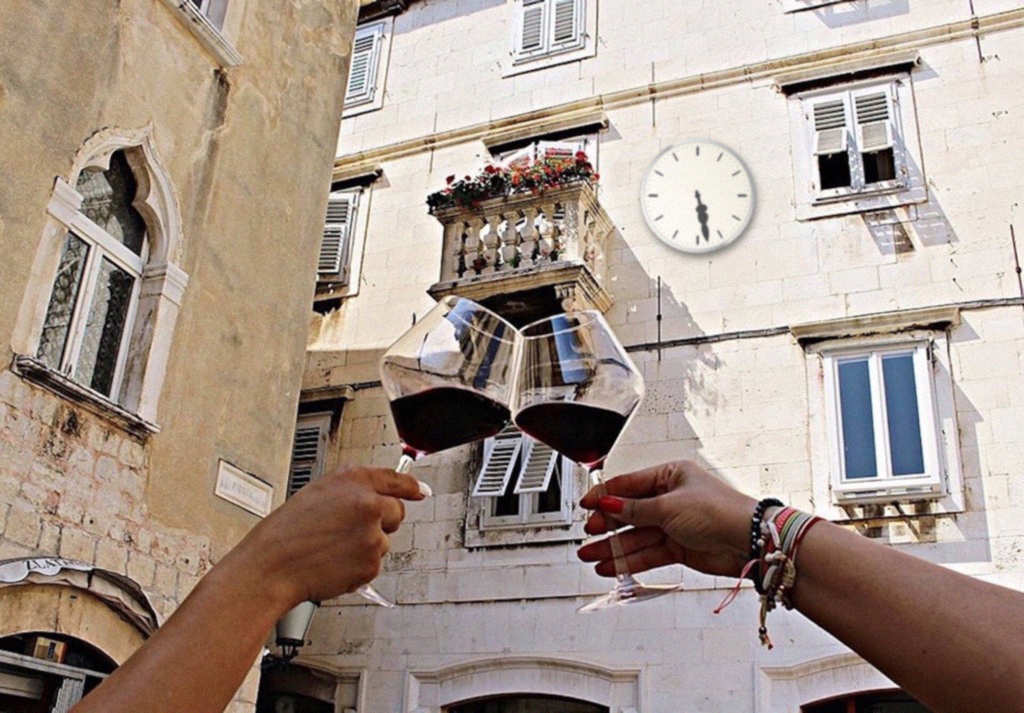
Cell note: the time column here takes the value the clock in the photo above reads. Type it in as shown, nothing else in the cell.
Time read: 5:28
